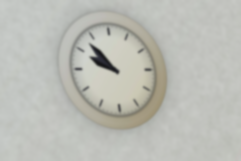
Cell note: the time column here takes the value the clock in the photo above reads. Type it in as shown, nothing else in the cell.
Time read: 9:53
